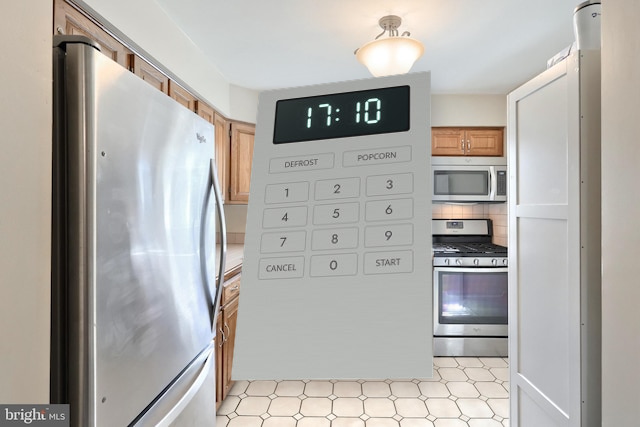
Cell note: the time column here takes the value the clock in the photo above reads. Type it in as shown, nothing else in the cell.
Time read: 17:10
